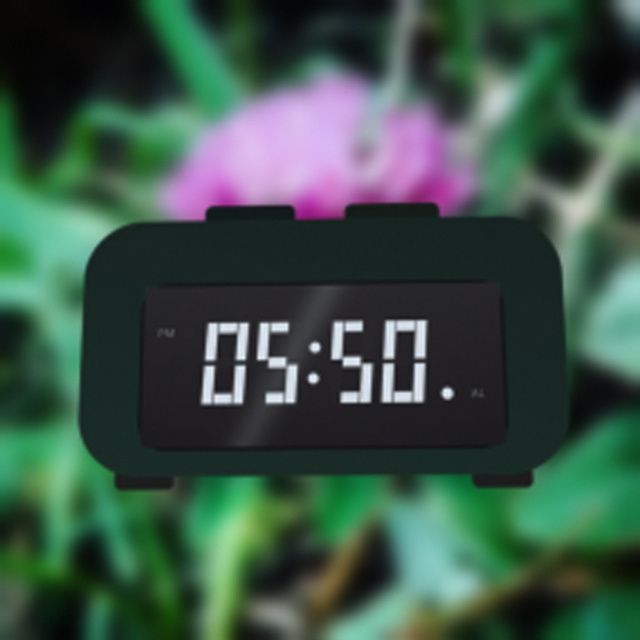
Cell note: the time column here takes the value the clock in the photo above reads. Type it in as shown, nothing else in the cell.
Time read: 5:50
